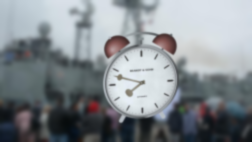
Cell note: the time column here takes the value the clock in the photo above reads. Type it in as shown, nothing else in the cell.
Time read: 7:48
